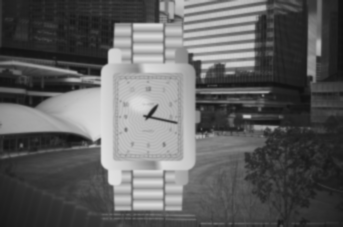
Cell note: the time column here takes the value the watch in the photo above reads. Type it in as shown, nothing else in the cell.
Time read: 1:17
